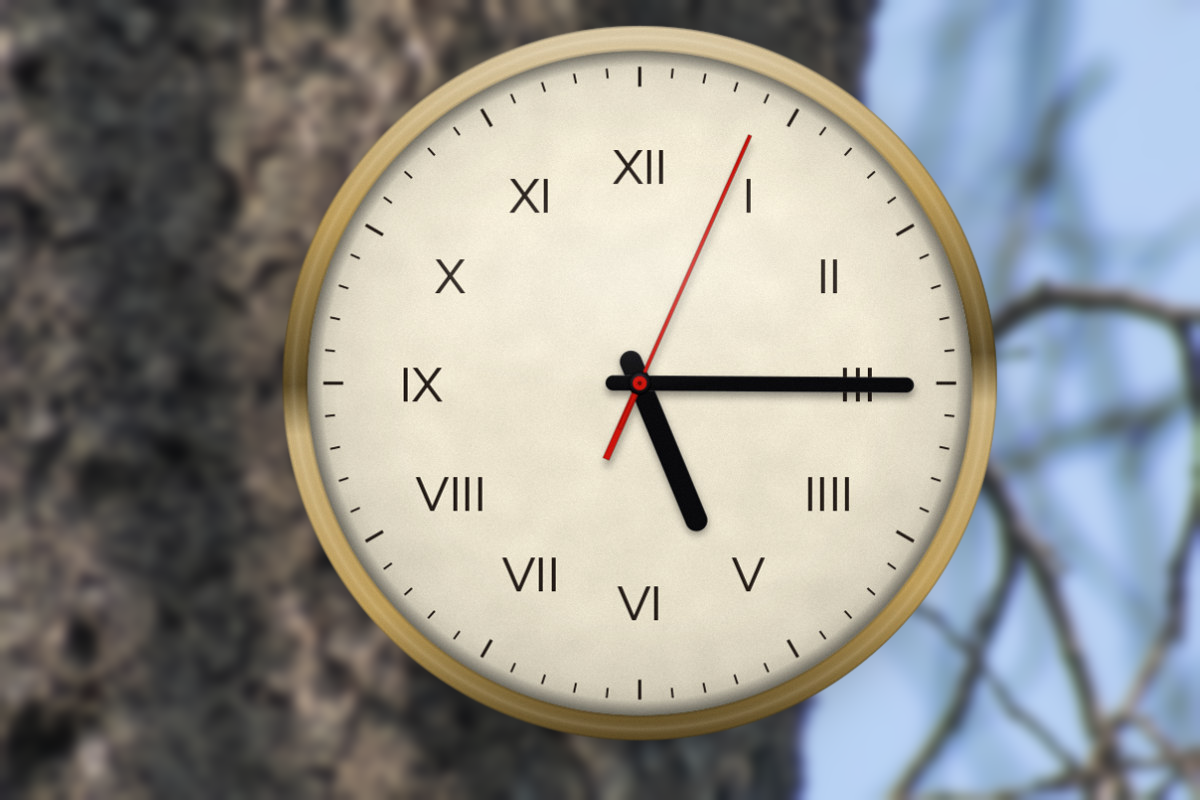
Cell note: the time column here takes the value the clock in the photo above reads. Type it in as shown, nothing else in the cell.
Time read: 5:15:04
